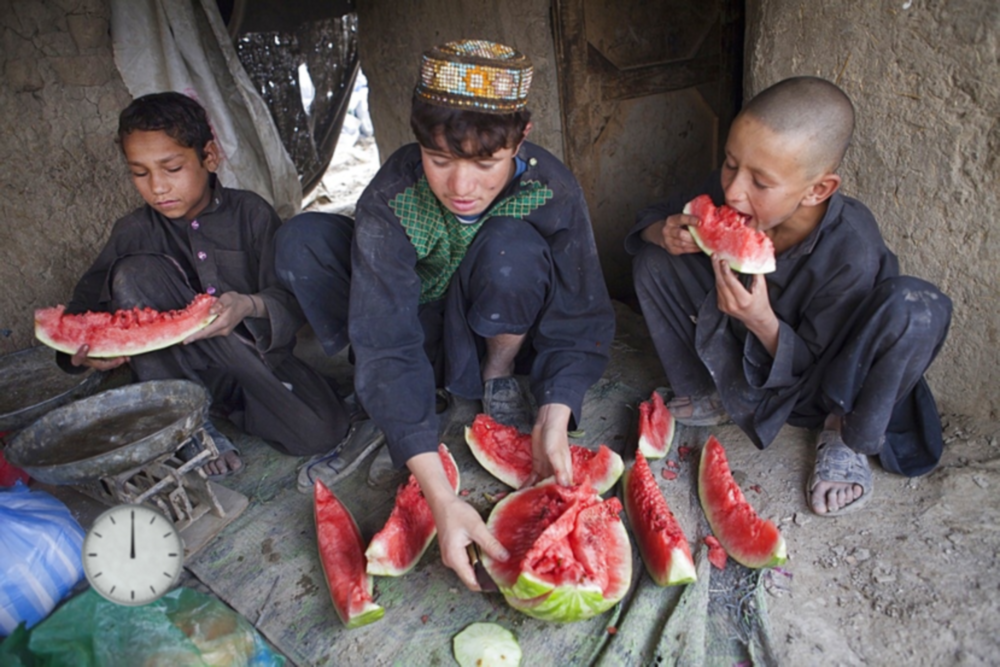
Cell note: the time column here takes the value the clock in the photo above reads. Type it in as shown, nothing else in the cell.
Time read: 12:00
